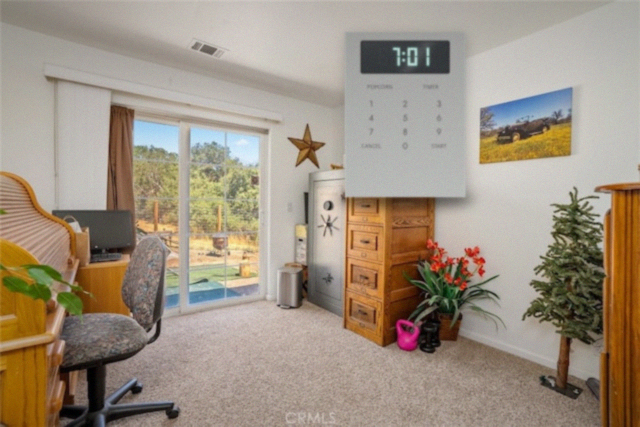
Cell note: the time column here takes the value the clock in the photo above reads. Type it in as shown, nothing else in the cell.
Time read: 7:01
